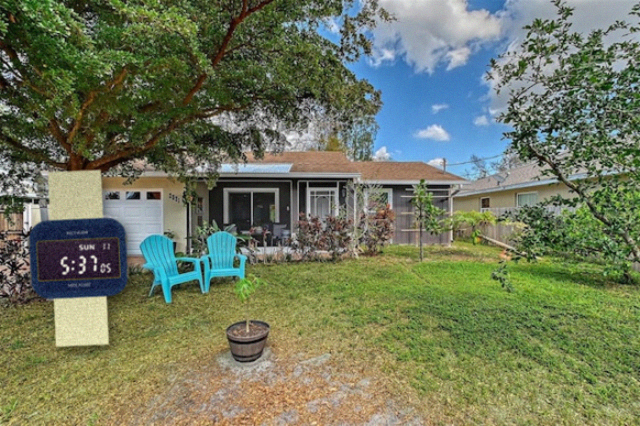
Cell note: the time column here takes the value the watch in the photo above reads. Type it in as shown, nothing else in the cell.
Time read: 5:37
